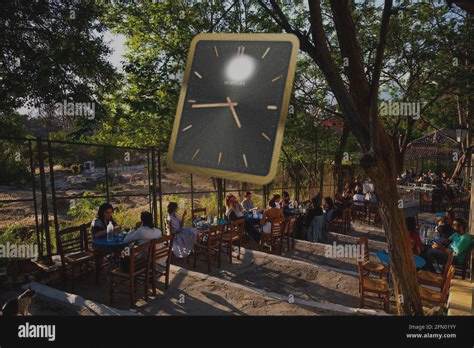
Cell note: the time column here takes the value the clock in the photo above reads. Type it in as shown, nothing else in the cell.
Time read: 4:44
